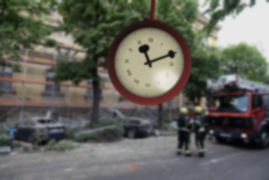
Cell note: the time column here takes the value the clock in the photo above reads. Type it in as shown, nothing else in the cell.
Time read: 11:11
